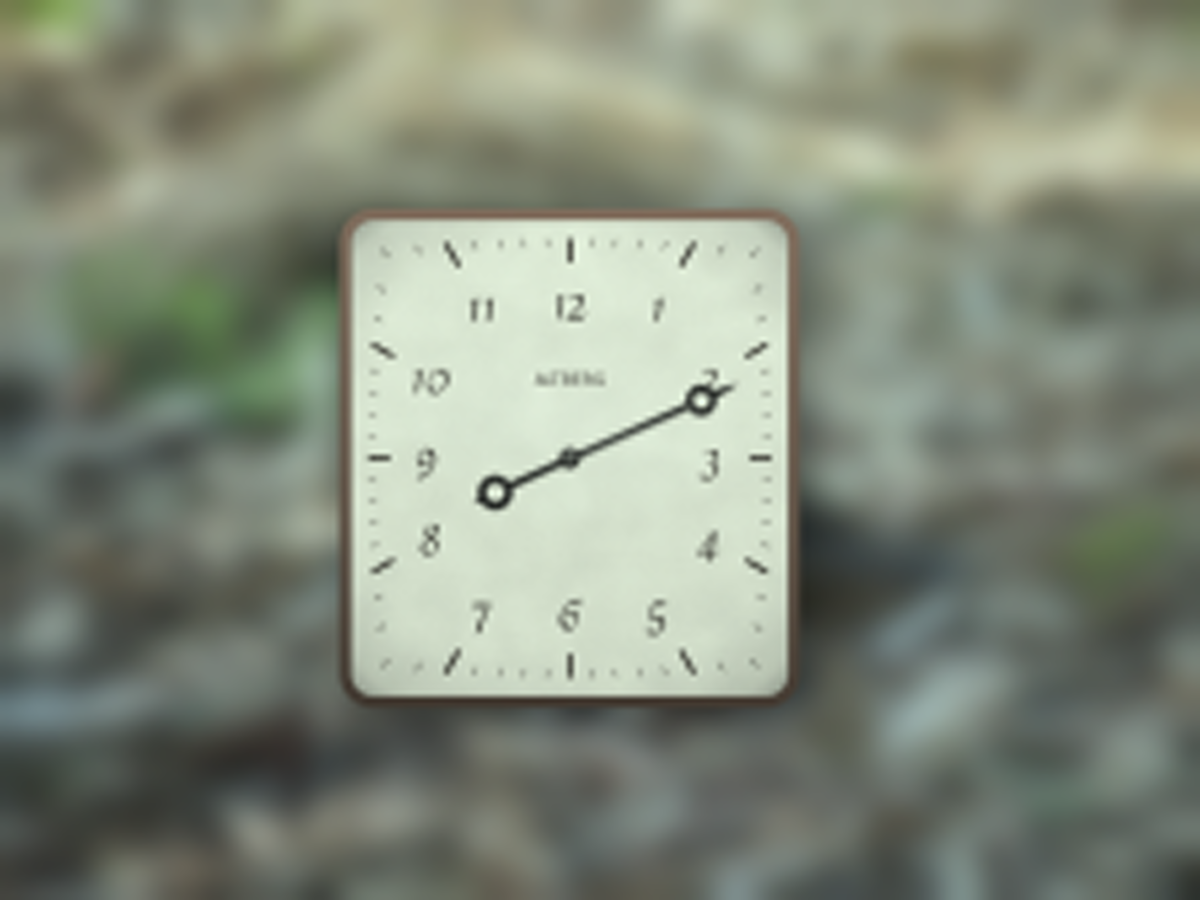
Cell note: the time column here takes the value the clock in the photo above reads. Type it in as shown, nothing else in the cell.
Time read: 8:11
